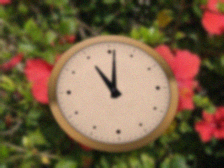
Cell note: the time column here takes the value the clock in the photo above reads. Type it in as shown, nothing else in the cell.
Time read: 11:01
